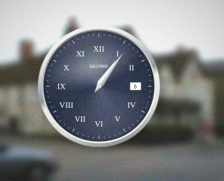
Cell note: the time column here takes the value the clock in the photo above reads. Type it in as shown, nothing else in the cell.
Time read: 1:06
